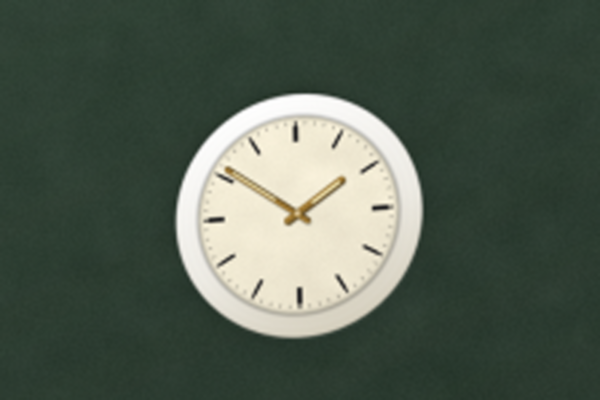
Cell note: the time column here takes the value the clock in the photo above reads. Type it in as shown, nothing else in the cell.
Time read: 1:51
